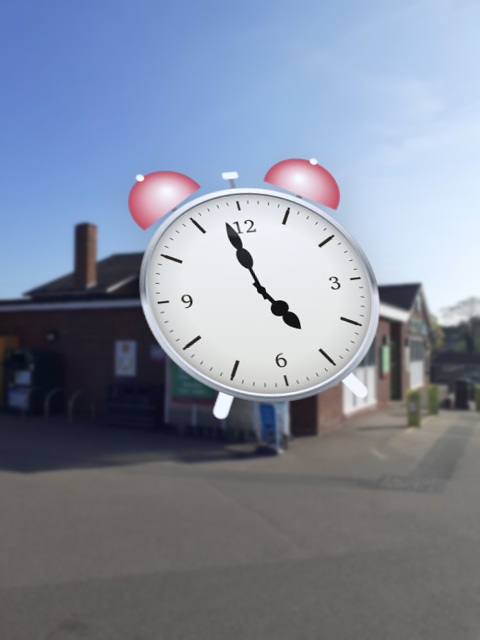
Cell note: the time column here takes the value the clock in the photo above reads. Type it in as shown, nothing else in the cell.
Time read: 4:58
